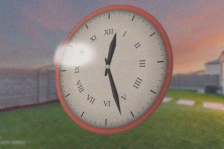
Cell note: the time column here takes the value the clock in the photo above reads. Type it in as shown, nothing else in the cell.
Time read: 12:27
